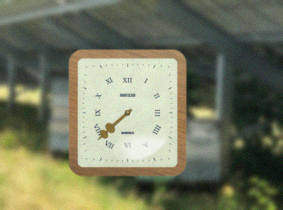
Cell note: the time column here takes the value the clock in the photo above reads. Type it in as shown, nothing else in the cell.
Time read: 7:38
